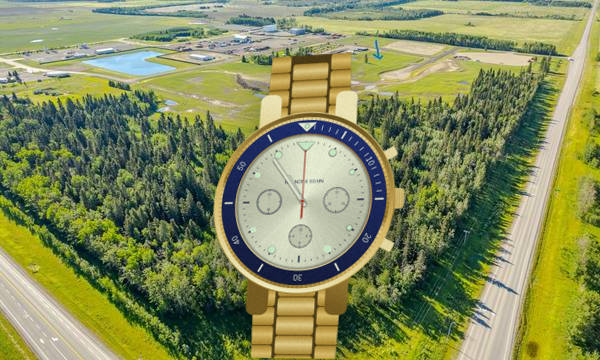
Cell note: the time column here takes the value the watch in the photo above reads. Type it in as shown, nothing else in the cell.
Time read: 10:54
